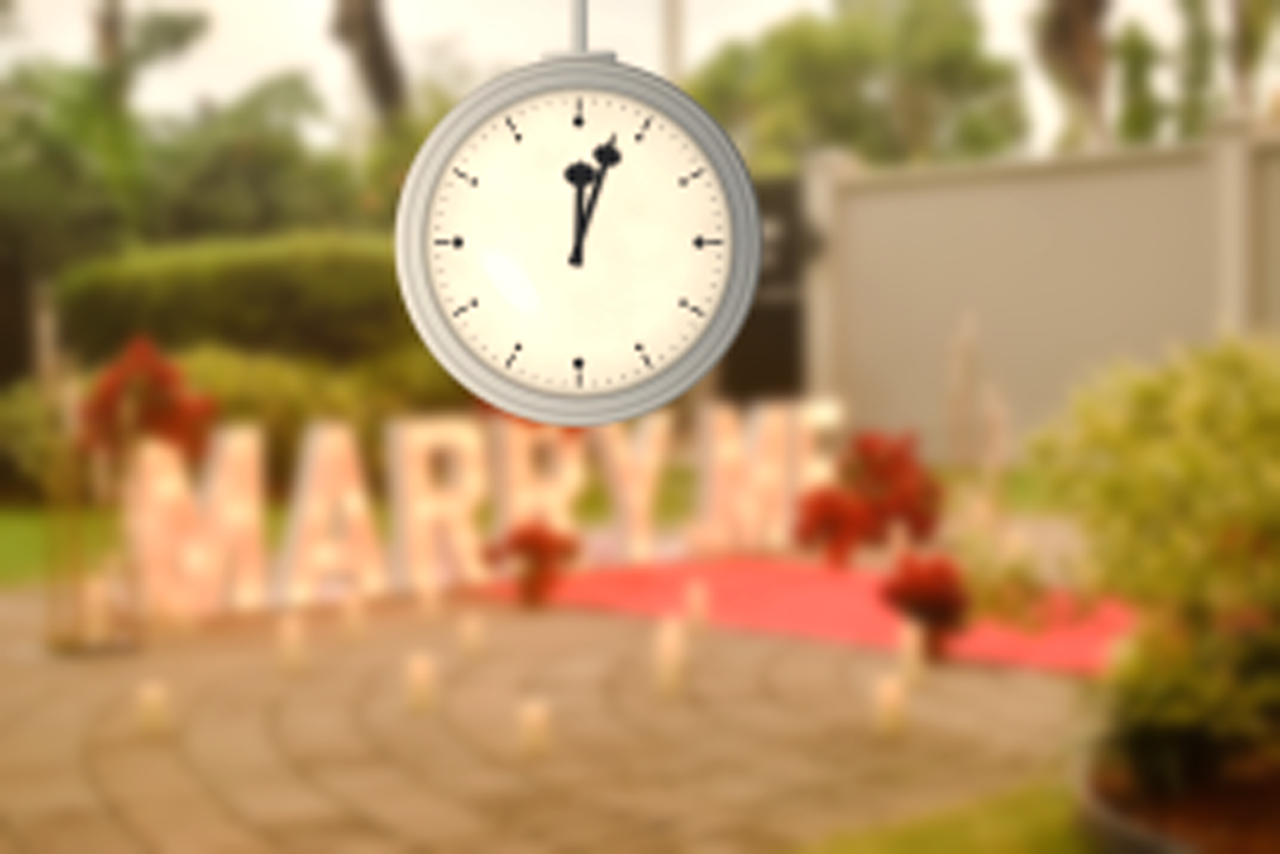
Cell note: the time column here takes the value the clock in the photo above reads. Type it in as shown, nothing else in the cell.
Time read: 12:03
